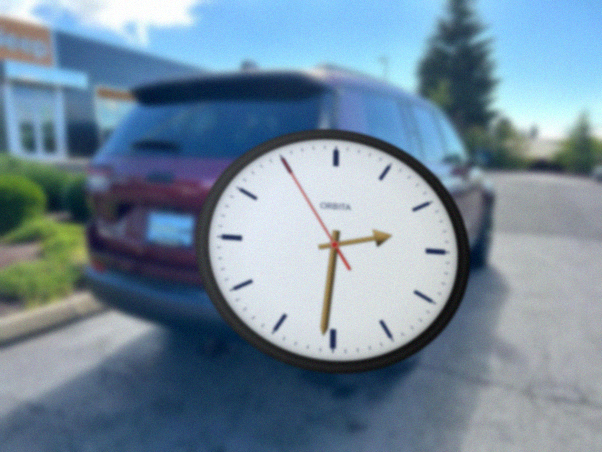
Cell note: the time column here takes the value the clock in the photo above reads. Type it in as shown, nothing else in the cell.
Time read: 2:30:55
